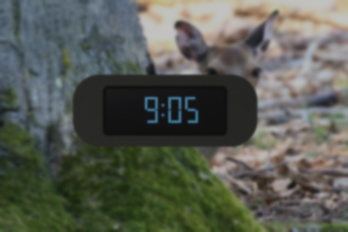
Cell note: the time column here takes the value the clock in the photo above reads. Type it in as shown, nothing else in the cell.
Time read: 9:05
